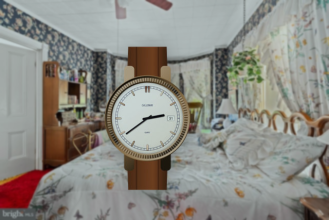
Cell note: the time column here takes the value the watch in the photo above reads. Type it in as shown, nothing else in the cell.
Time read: 2:39
